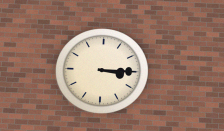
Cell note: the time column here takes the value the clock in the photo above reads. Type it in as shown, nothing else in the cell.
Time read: 3:15
